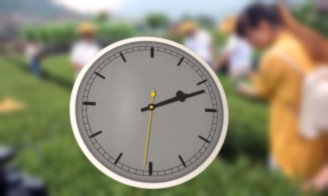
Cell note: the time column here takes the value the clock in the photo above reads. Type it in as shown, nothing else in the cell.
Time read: 2:11:31
